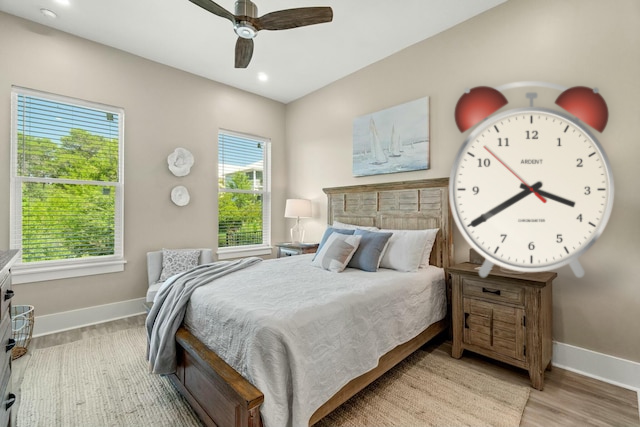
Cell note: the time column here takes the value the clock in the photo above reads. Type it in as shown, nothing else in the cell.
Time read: 3:39:52
